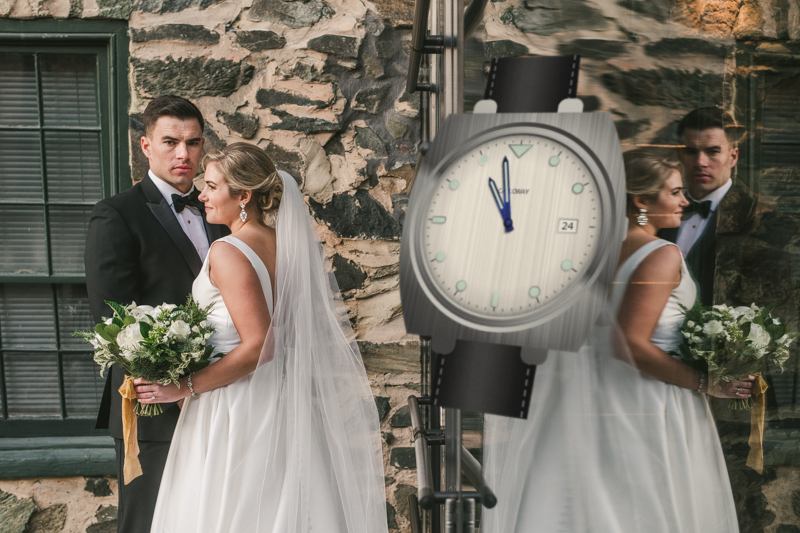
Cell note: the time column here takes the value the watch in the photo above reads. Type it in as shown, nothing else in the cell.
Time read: 10:58
